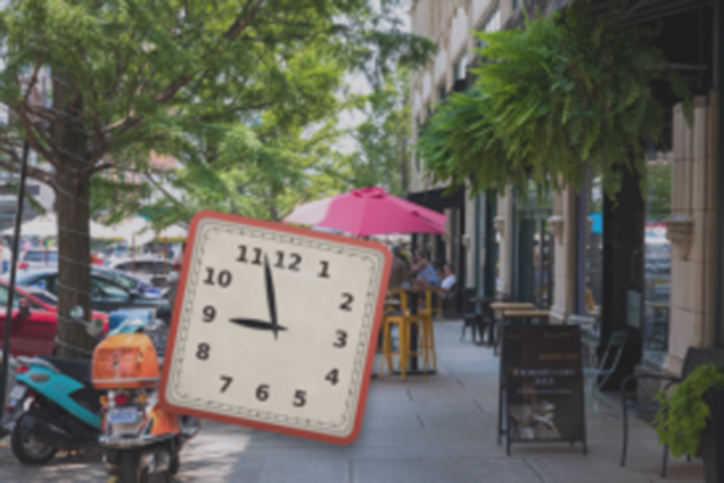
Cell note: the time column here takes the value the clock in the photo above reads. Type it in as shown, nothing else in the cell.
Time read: 8:57
